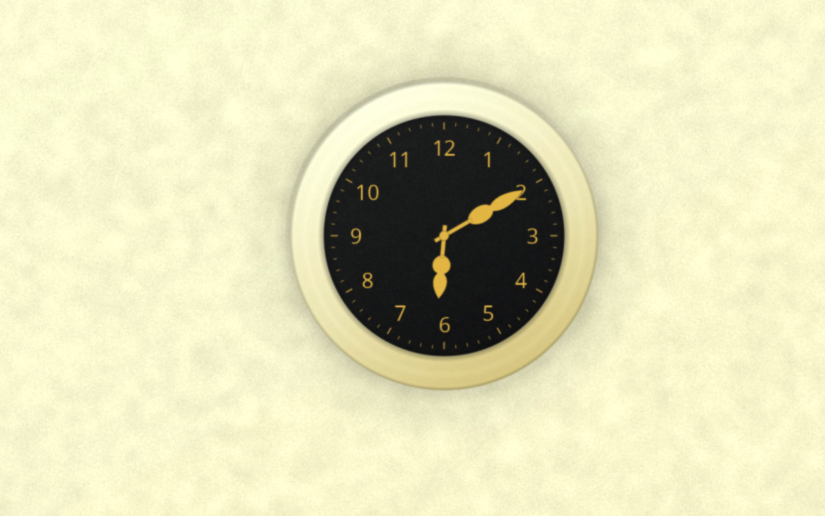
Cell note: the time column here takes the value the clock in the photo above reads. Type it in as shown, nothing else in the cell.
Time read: 6:10
